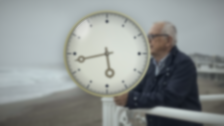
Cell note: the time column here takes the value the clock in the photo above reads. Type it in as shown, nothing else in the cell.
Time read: 5:43
